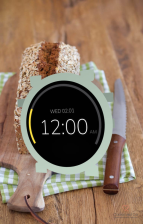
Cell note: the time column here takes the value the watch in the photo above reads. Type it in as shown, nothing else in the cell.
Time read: 12:00
